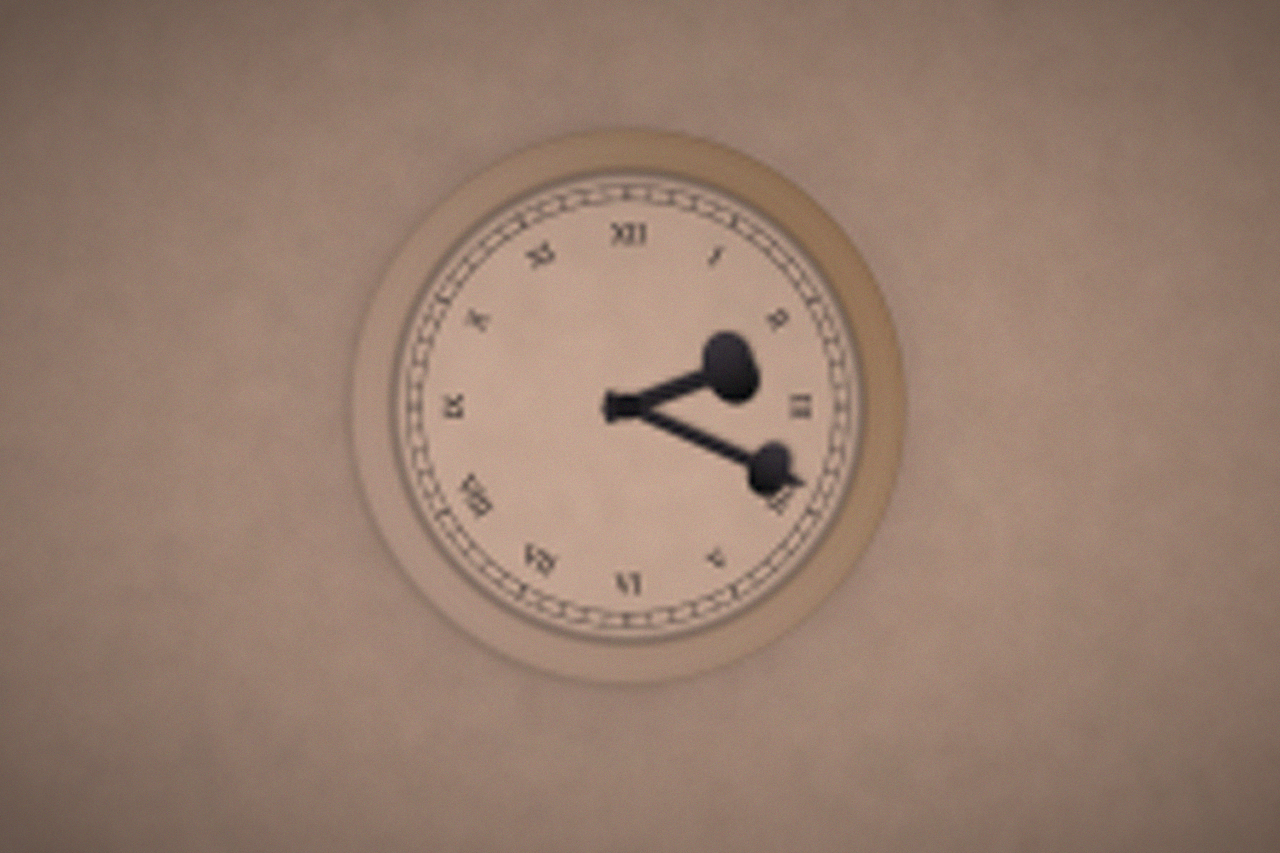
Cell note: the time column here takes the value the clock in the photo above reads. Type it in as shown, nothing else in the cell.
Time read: 2:19
